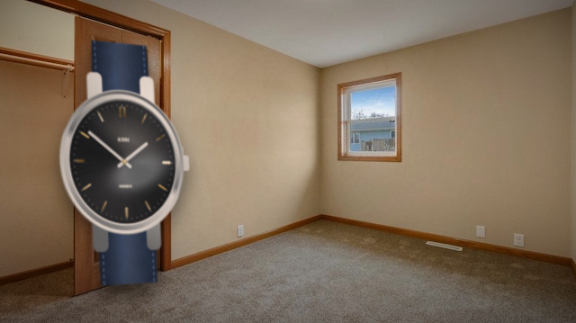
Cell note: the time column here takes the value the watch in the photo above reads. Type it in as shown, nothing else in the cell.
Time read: 1:51
